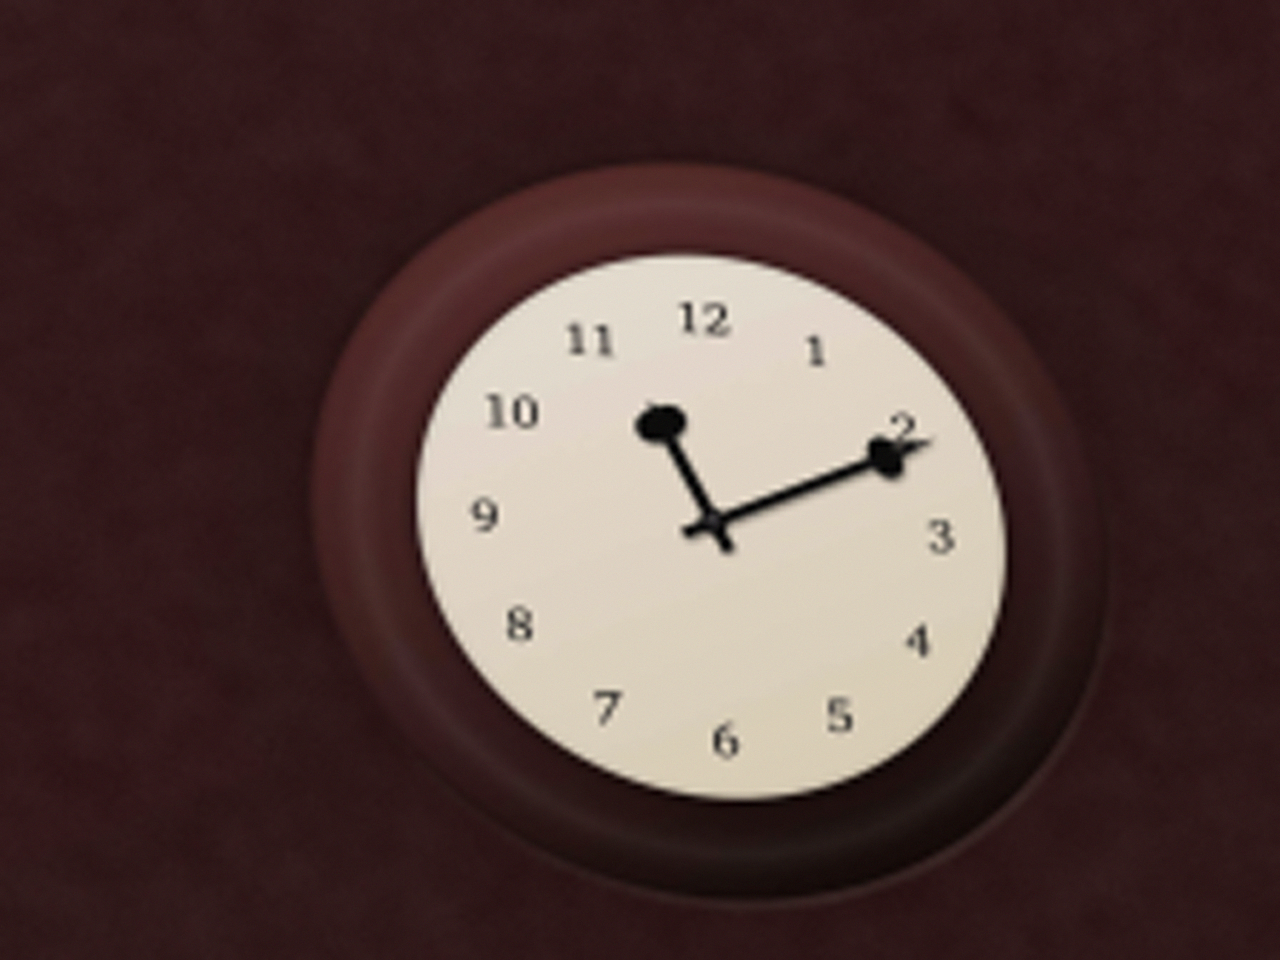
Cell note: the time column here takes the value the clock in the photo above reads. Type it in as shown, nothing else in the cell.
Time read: 11:11
